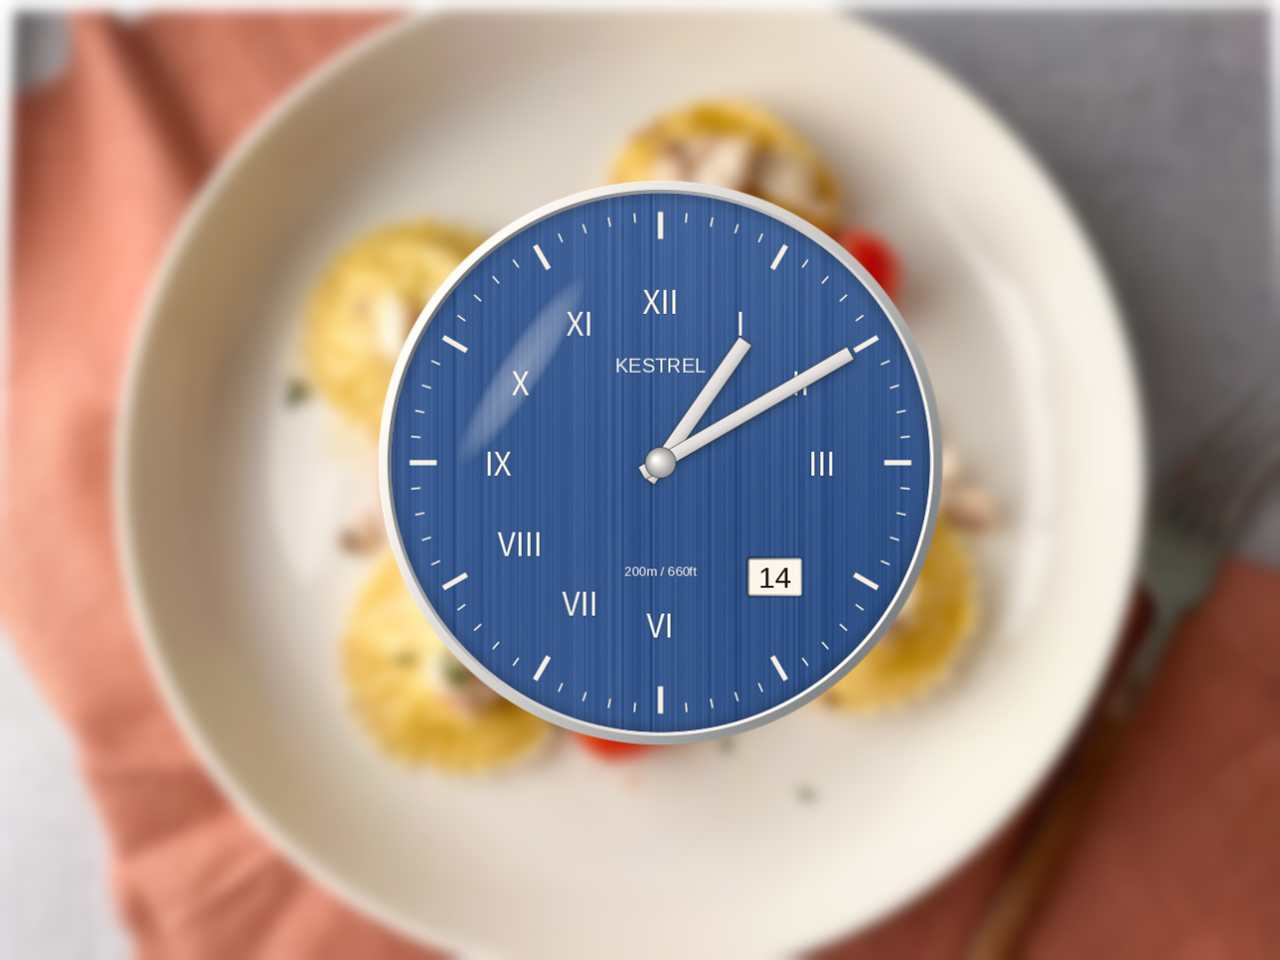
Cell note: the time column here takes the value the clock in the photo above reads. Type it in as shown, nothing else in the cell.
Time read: 1:10
